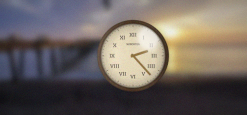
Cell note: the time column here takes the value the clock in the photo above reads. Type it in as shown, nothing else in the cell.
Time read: 2:23
